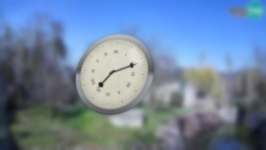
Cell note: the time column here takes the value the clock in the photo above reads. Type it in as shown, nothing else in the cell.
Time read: 7:11
